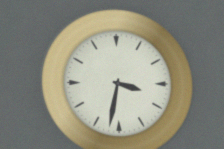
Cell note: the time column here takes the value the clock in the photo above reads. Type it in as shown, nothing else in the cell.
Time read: 3:32
